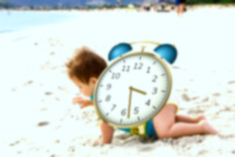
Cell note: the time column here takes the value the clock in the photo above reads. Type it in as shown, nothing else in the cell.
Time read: 3:28
